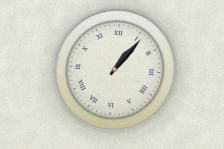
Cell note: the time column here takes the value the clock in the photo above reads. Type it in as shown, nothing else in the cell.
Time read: 1:06
